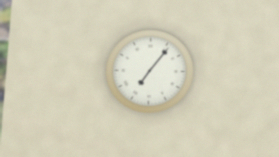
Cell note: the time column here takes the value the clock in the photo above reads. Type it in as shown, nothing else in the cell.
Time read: 7:06
